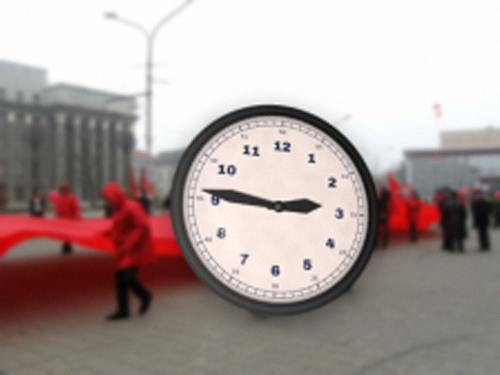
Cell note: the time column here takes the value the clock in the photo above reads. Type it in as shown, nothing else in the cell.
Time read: 2:46
